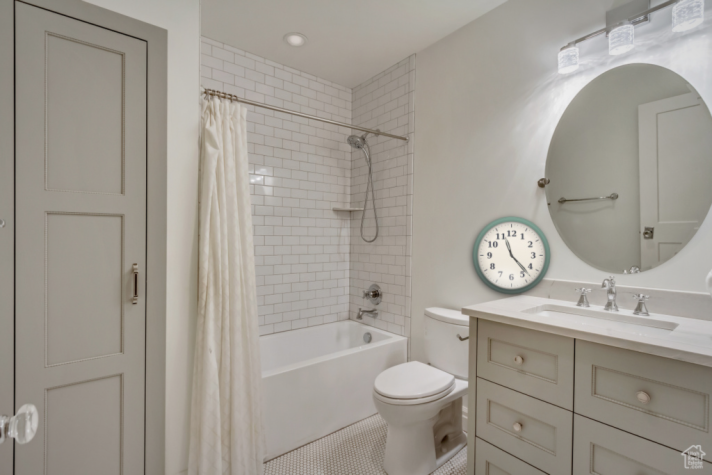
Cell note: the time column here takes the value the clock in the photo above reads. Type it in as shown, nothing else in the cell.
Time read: 11:23
